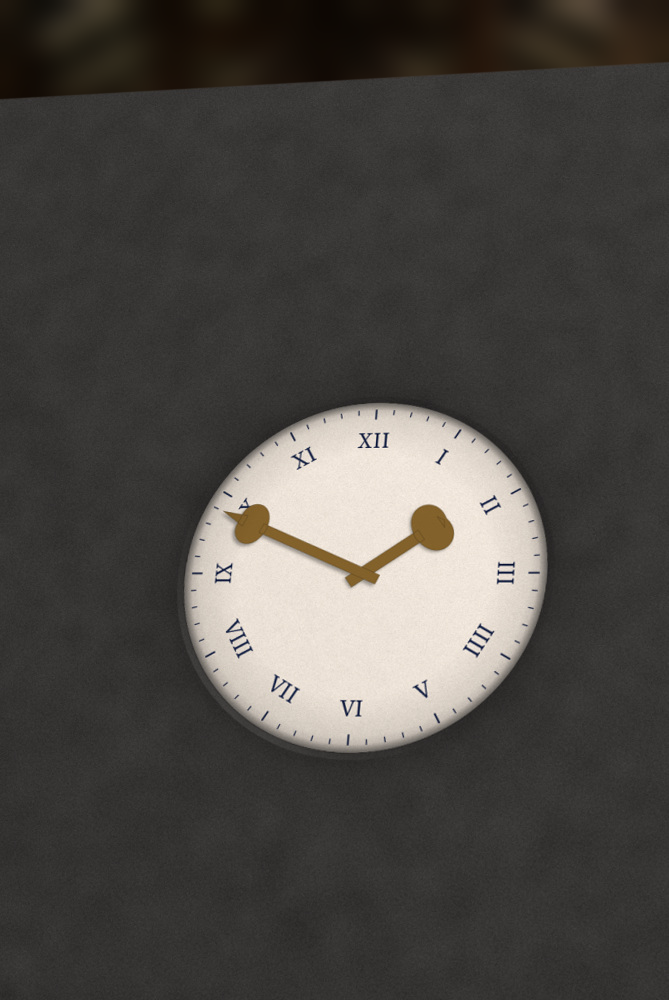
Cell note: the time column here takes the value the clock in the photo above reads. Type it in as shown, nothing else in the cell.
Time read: 1:49
